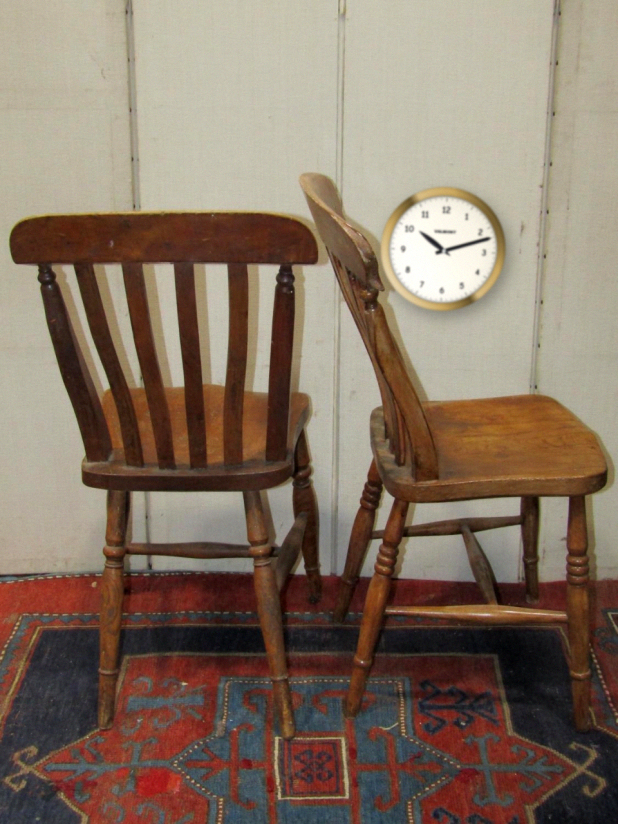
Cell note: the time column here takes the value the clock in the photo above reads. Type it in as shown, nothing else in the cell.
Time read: 10:12
